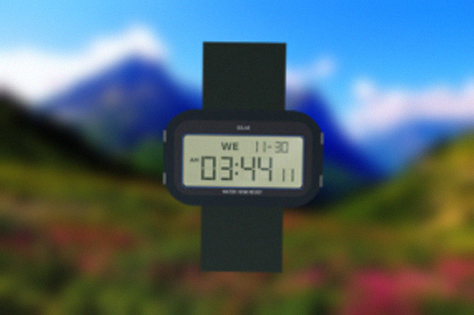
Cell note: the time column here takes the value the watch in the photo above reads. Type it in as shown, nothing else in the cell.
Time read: 3:44:11
